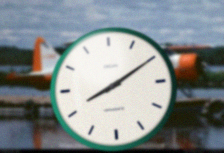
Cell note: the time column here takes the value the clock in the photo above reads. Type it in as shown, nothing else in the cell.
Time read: 8:10
